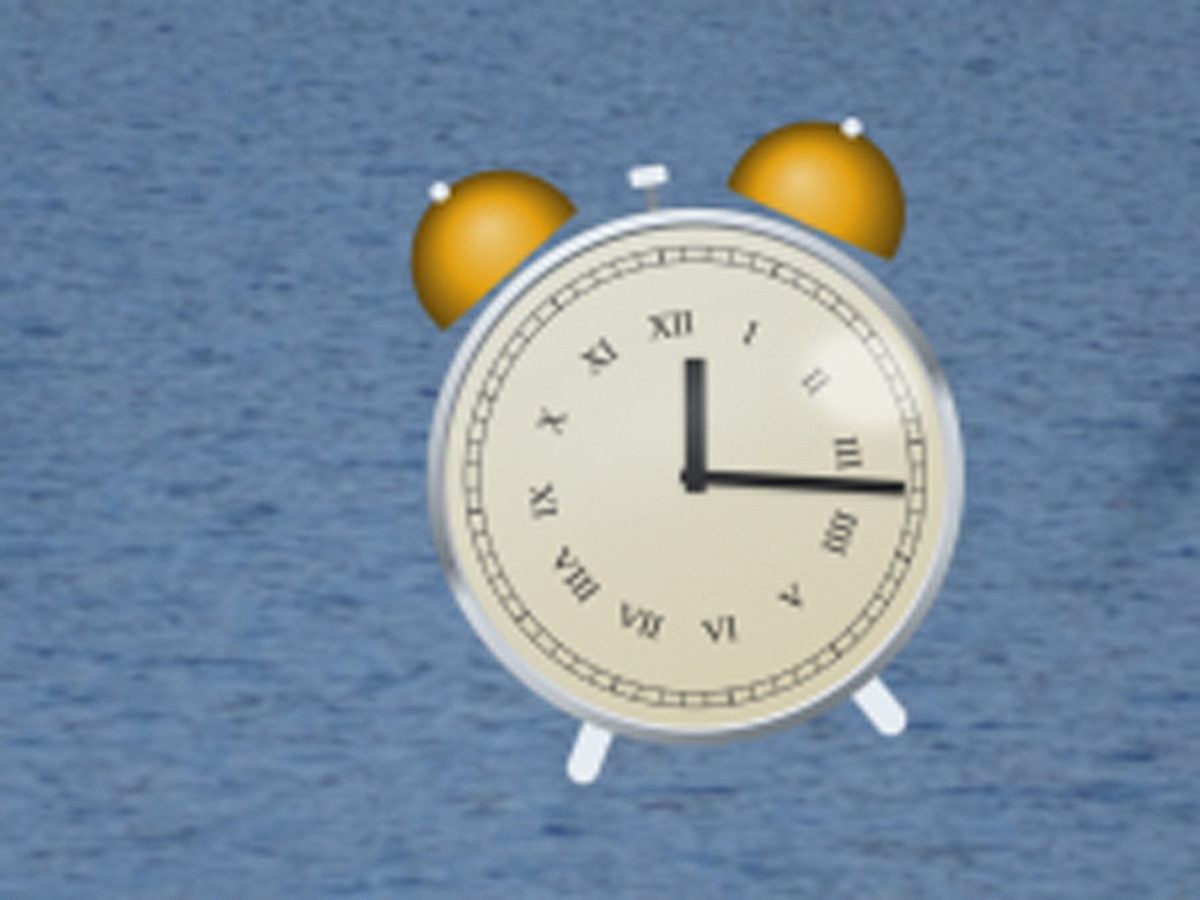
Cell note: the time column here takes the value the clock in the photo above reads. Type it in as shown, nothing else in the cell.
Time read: 12:17
